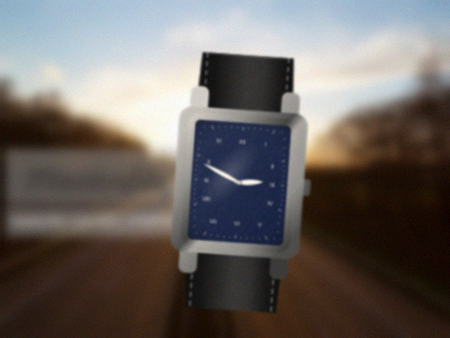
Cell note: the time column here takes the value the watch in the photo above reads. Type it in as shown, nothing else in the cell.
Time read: 2:49
